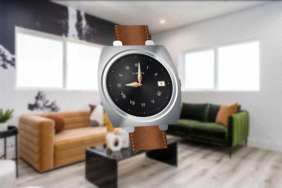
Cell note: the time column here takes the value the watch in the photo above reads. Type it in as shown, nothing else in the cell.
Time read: 9:01
